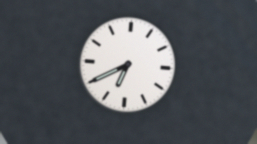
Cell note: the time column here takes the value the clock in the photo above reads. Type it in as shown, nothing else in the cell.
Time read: 6:40
